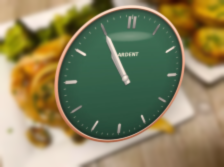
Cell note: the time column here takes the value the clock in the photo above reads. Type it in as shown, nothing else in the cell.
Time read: 10:55
